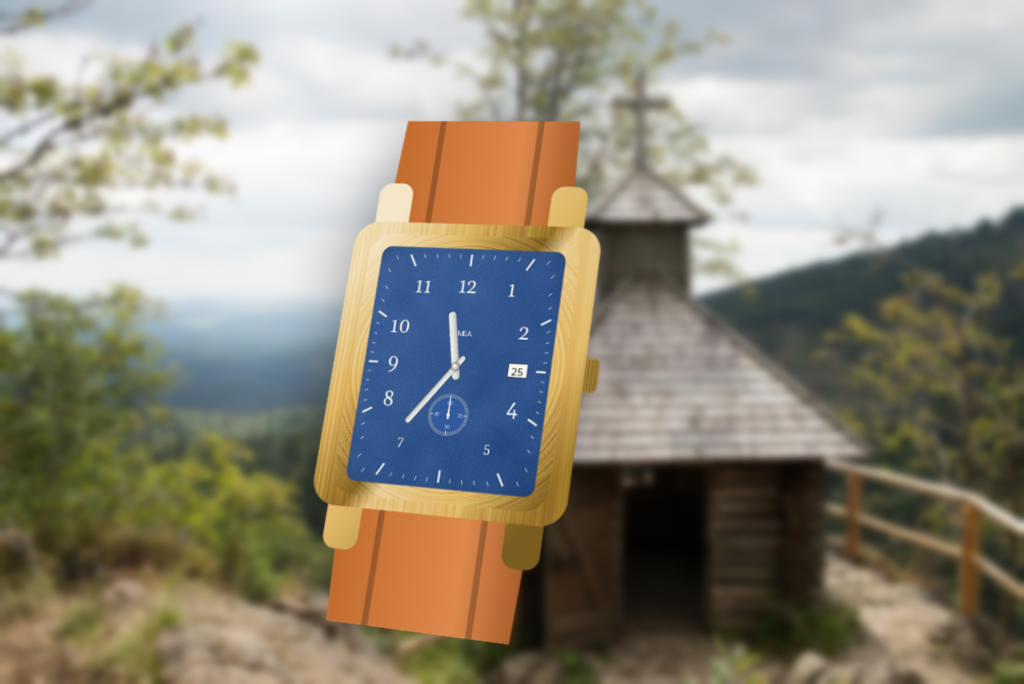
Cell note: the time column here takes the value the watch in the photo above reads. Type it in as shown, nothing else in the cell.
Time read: 11:36
